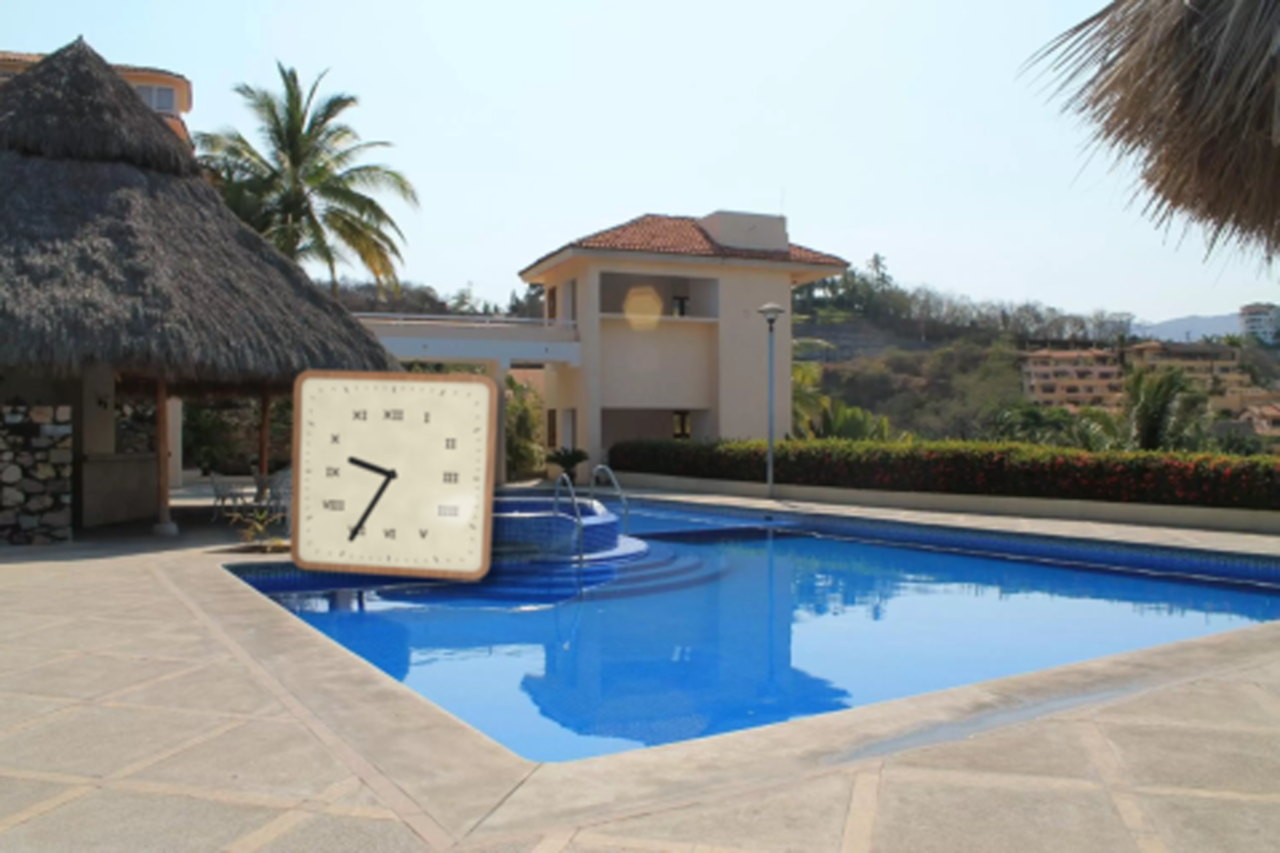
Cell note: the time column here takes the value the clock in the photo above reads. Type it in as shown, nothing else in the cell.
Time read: 9:35
